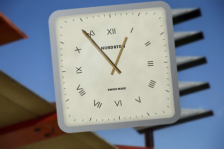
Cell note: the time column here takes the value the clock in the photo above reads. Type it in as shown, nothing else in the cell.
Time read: 12:54
